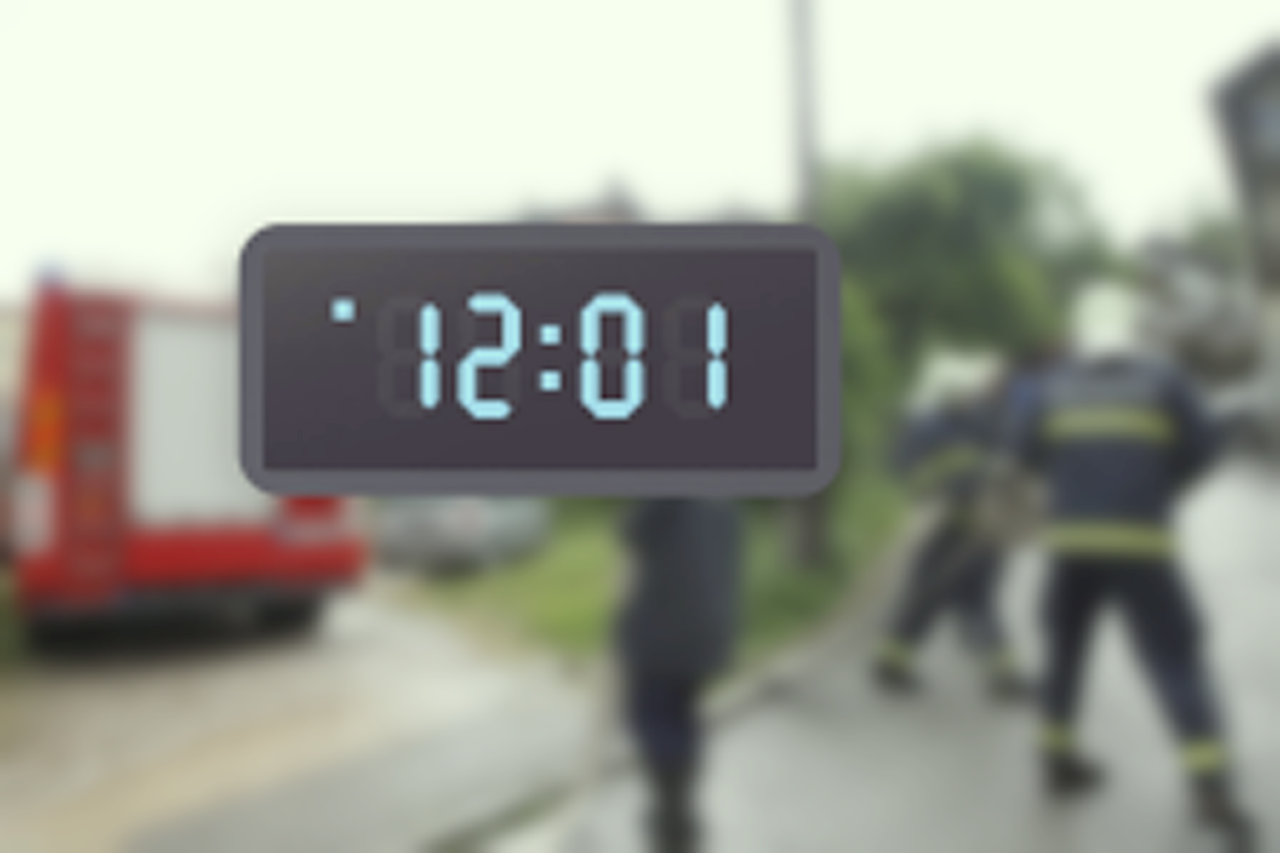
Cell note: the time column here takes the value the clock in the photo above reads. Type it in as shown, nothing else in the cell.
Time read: 12:01
